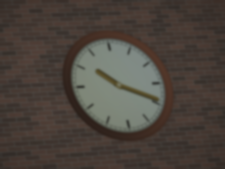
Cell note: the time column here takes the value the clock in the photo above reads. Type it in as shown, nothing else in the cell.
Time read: 10:19
